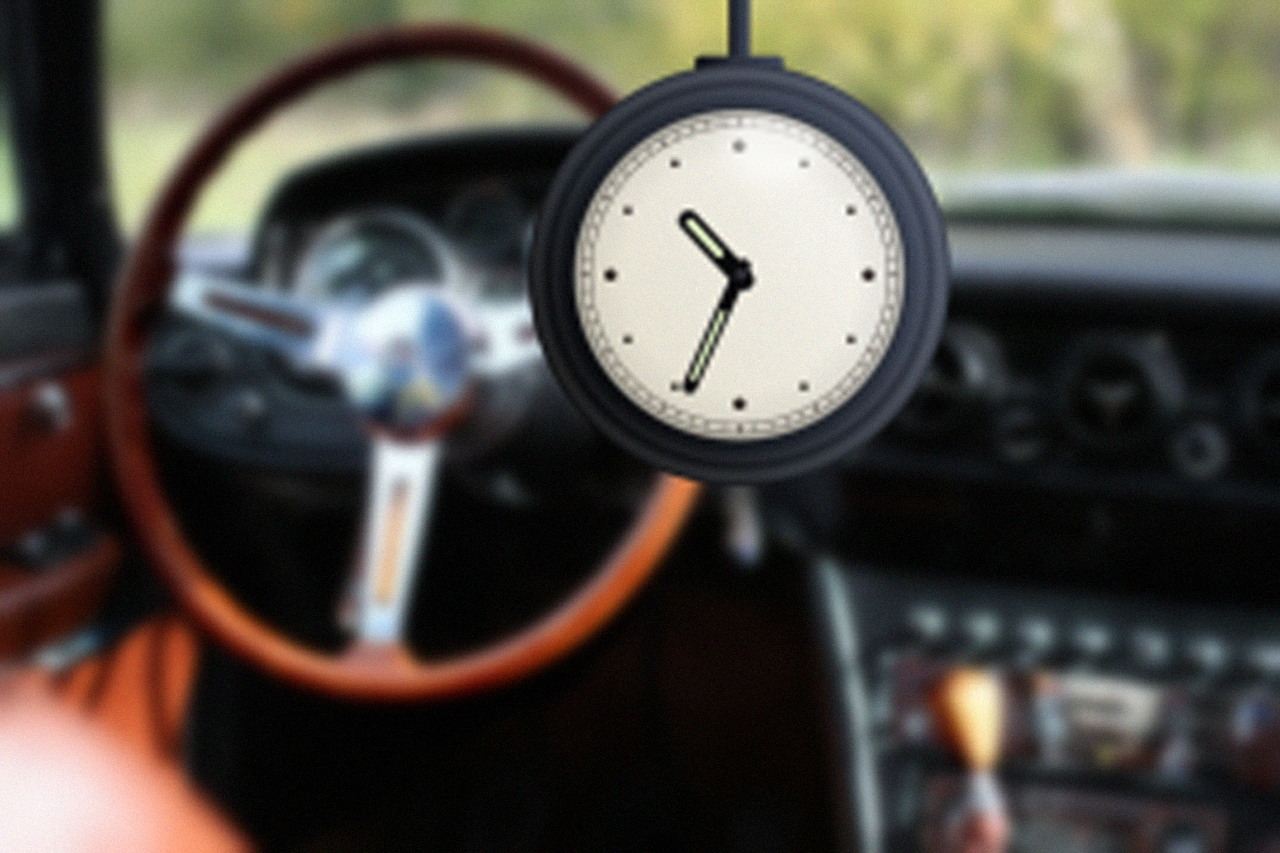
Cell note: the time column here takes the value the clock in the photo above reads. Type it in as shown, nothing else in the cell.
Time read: 10:34
